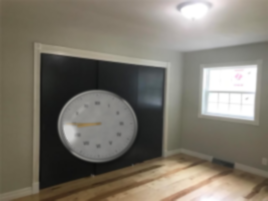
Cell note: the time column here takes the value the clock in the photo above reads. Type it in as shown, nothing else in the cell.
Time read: 8:45
